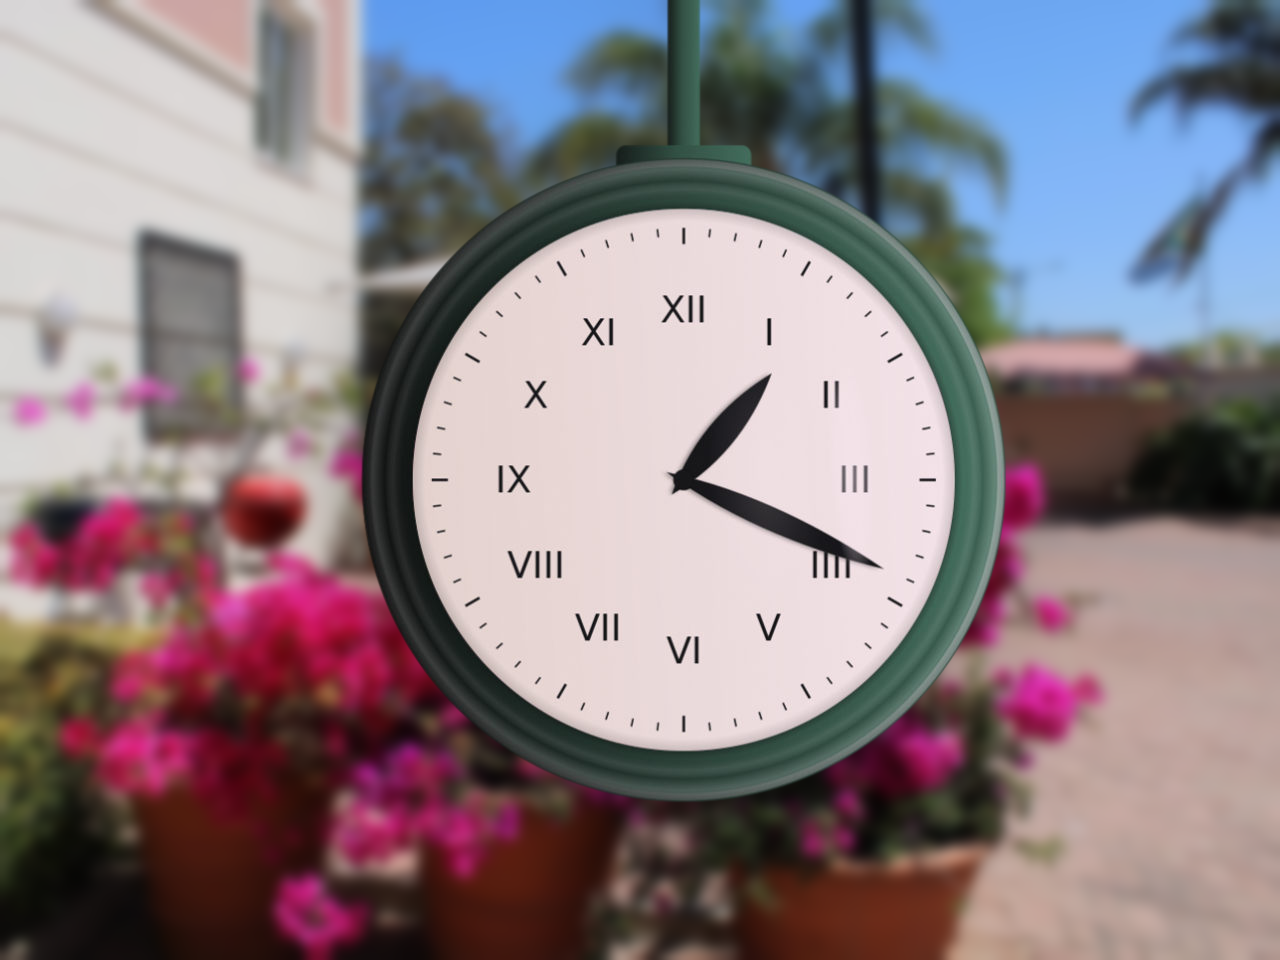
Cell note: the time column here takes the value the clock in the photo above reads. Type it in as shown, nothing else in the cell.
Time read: 1:19
